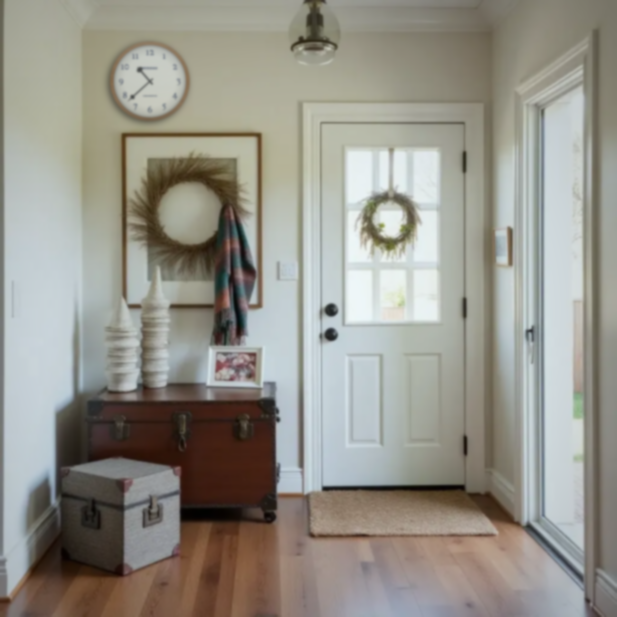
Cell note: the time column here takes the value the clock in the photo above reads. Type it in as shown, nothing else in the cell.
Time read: 10:38
